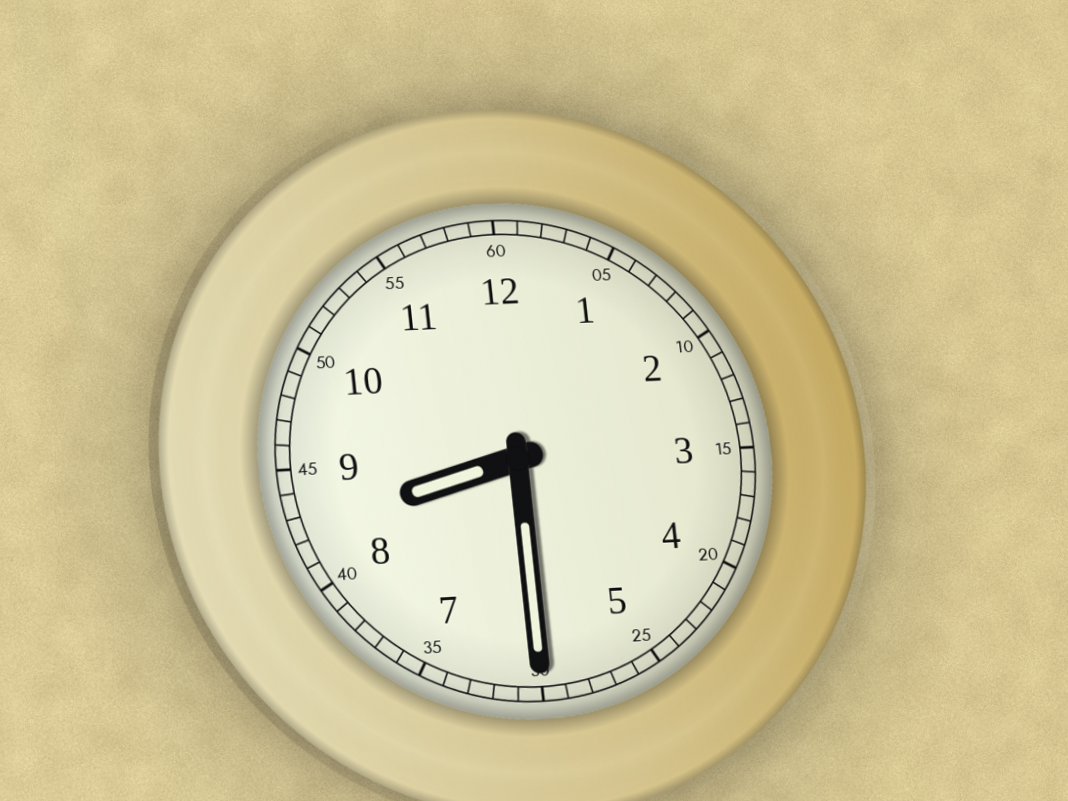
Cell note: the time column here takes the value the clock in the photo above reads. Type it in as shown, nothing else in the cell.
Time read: 8:30
